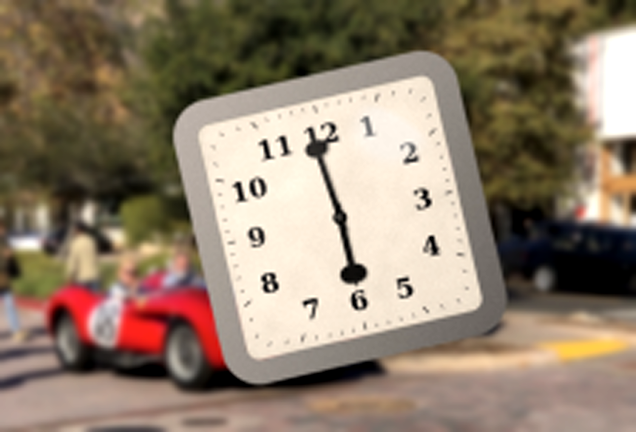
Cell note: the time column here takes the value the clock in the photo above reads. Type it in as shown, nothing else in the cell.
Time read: 5:59
